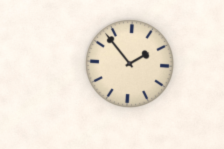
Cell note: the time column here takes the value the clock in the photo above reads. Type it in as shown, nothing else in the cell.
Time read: 1:53
